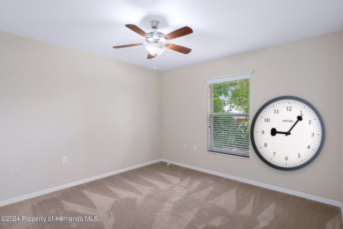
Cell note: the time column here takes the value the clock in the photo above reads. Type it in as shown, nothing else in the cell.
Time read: 9:06
